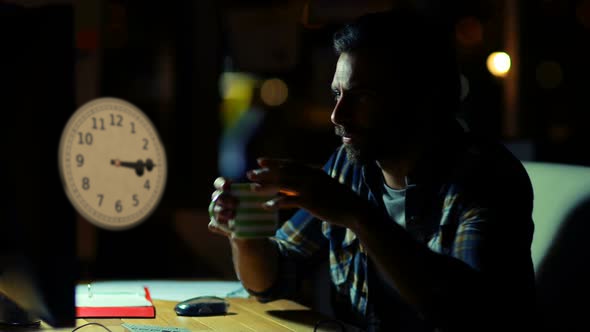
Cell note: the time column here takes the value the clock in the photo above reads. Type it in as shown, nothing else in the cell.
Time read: 3:15
